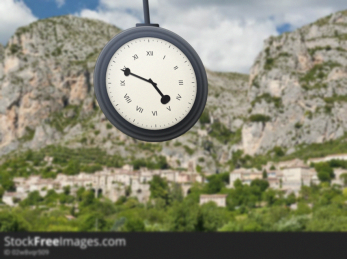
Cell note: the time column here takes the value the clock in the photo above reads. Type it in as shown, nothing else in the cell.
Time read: 4:49
